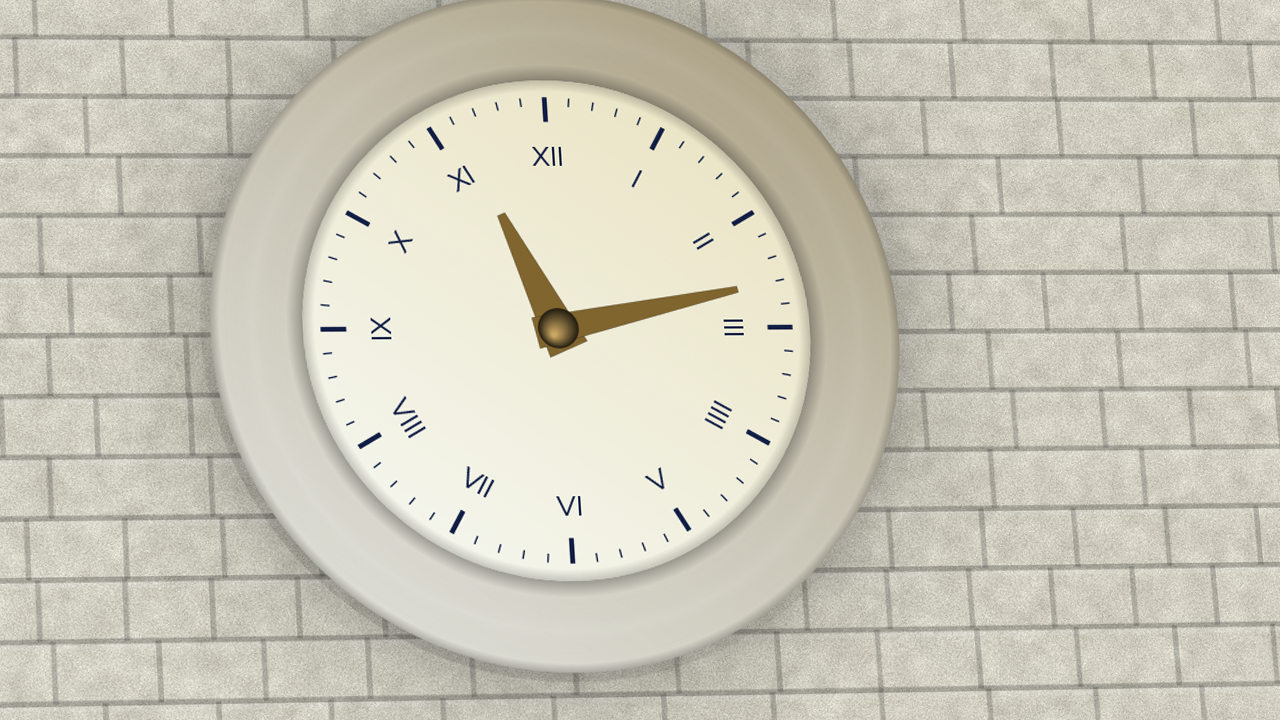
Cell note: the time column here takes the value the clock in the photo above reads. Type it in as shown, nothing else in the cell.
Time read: 11:13
